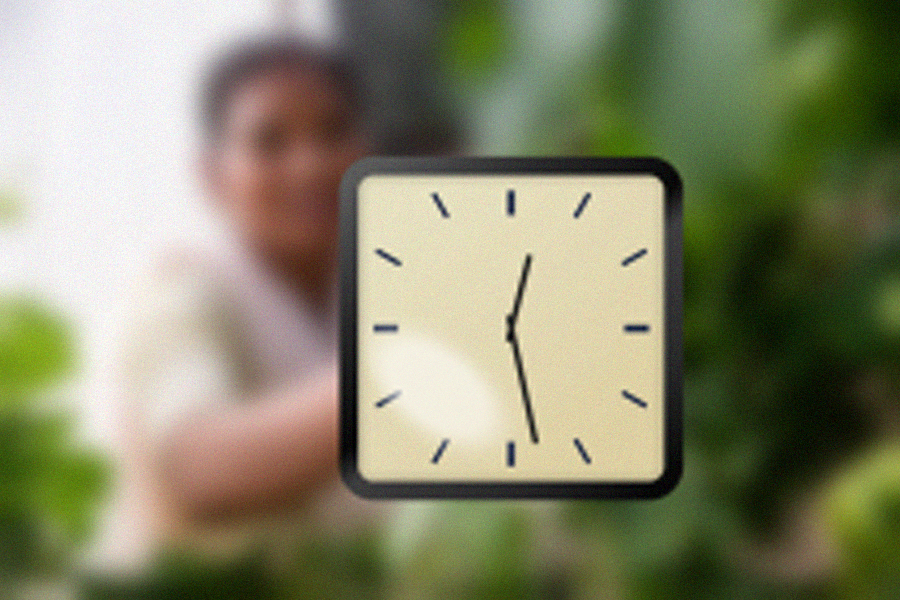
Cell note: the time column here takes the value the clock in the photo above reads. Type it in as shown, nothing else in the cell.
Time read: 12:28
